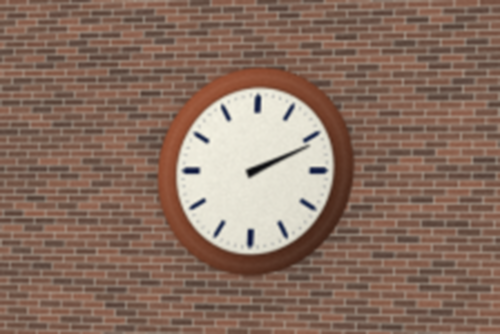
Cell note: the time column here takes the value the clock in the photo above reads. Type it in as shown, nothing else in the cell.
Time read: 2:11
